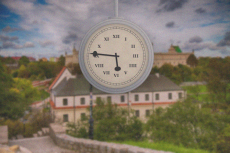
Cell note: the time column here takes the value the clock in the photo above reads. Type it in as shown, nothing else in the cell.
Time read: 5:46
